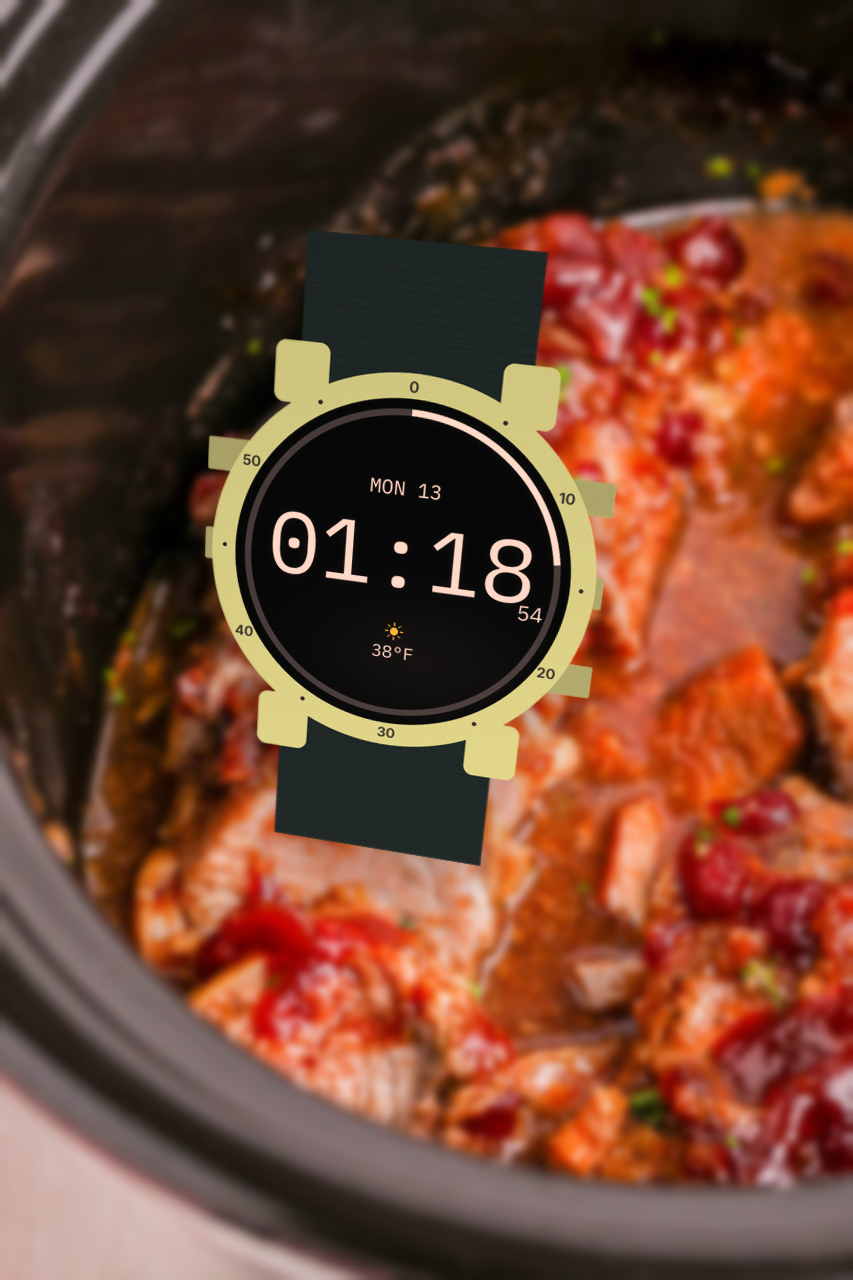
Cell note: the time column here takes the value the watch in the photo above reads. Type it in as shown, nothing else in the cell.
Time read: 1:18:54
